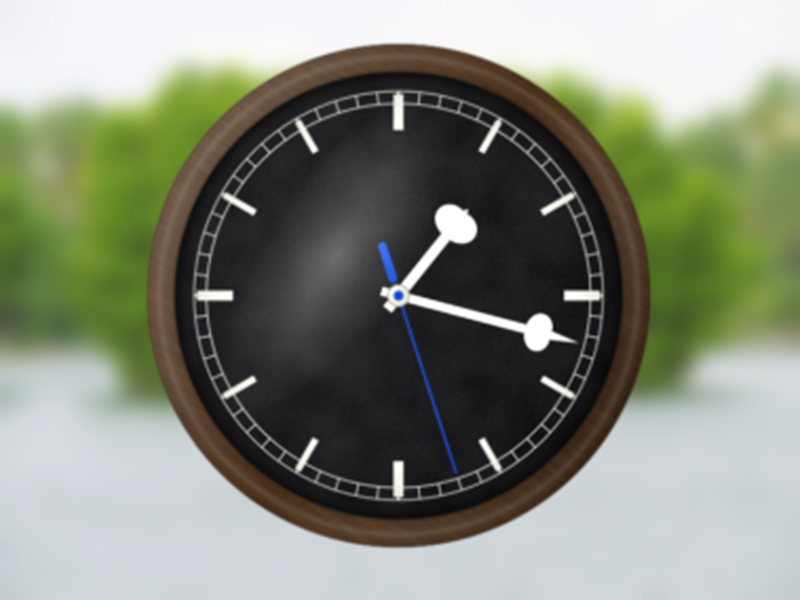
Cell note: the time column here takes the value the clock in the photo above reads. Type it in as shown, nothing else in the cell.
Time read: 1:17:27
